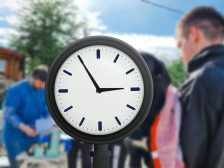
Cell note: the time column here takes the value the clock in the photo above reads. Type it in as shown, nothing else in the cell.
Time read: 2:55
